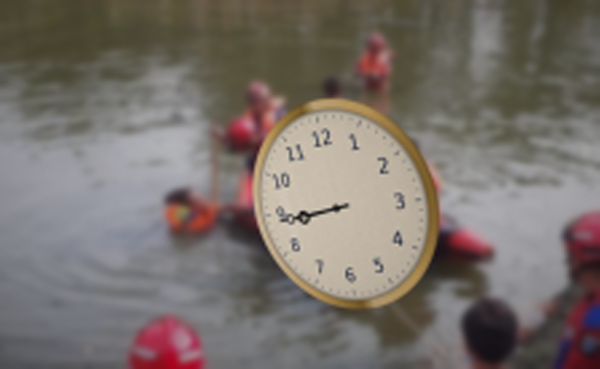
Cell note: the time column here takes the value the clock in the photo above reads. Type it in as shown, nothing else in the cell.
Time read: 8:44
